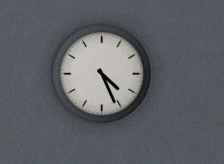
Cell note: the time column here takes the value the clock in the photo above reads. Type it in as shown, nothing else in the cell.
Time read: 4:26
